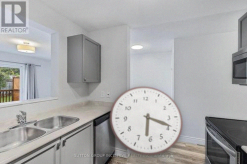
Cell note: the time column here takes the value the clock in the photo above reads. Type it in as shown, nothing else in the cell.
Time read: 6:19
